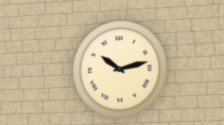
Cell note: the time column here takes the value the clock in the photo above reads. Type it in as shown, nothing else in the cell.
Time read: 10:13
